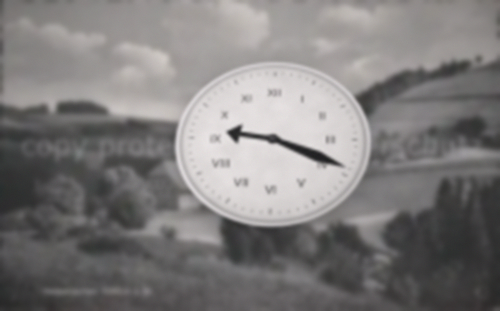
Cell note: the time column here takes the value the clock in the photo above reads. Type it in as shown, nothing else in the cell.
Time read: 9:19
